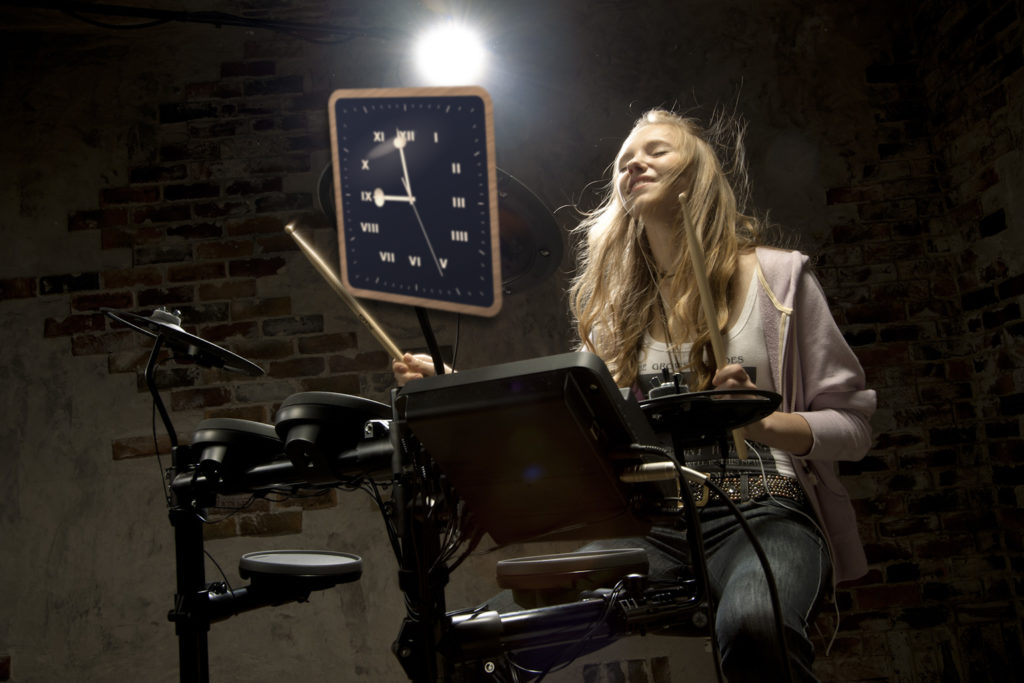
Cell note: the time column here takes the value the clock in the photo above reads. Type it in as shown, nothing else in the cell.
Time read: 8:58:26
